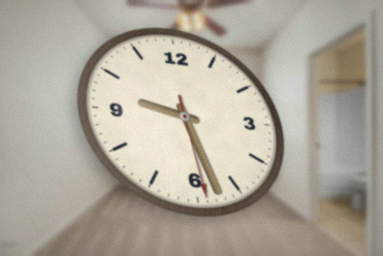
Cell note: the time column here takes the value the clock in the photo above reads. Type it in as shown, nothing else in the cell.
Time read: 9:27:29
